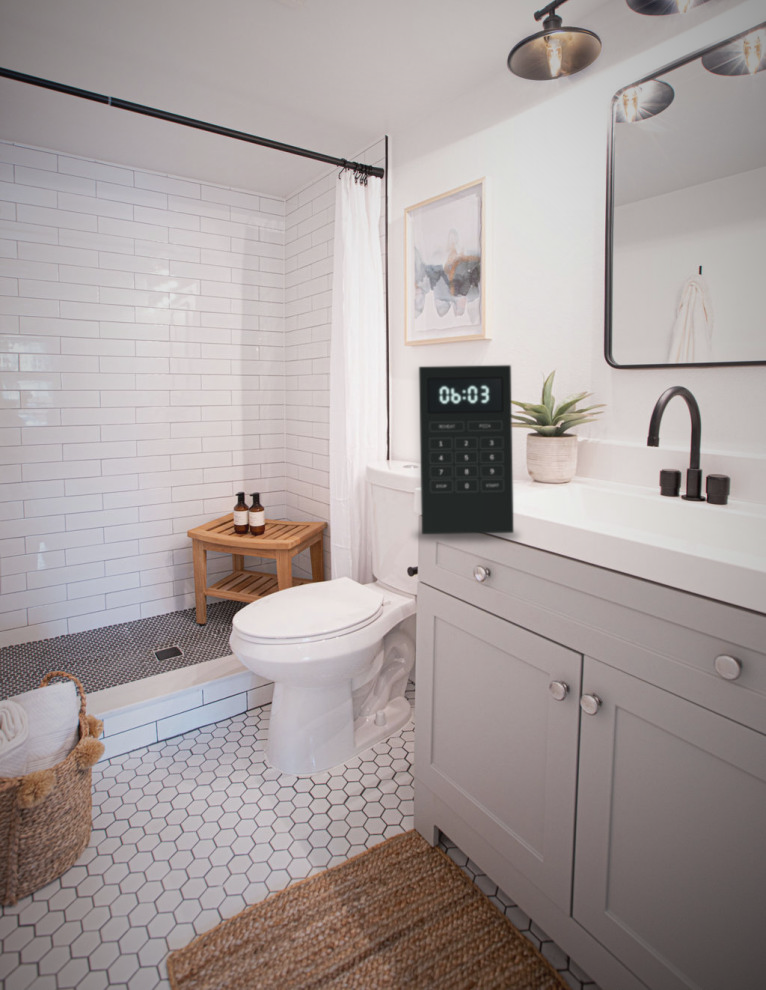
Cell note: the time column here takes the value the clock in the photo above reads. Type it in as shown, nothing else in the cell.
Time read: 6:03
